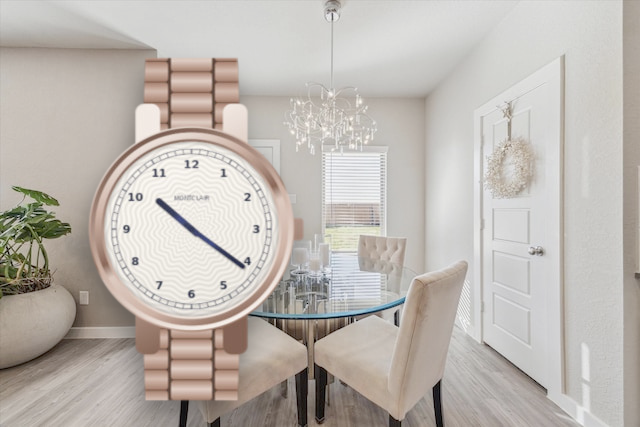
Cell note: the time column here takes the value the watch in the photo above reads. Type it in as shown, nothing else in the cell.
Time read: 10:21
